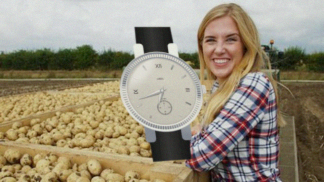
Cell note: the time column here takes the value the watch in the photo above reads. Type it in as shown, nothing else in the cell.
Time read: 6:42
